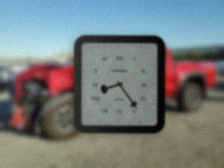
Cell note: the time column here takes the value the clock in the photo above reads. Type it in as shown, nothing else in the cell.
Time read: 8:24
